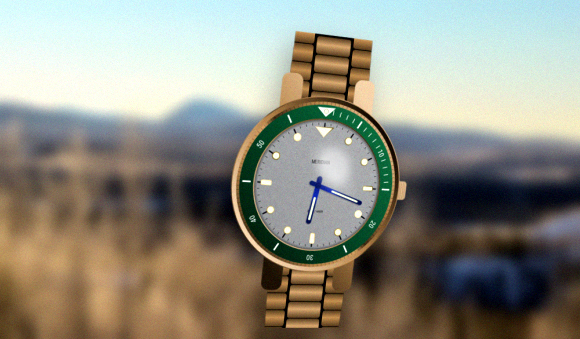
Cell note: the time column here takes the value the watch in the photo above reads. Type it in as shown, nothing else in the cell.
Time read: 6:18
